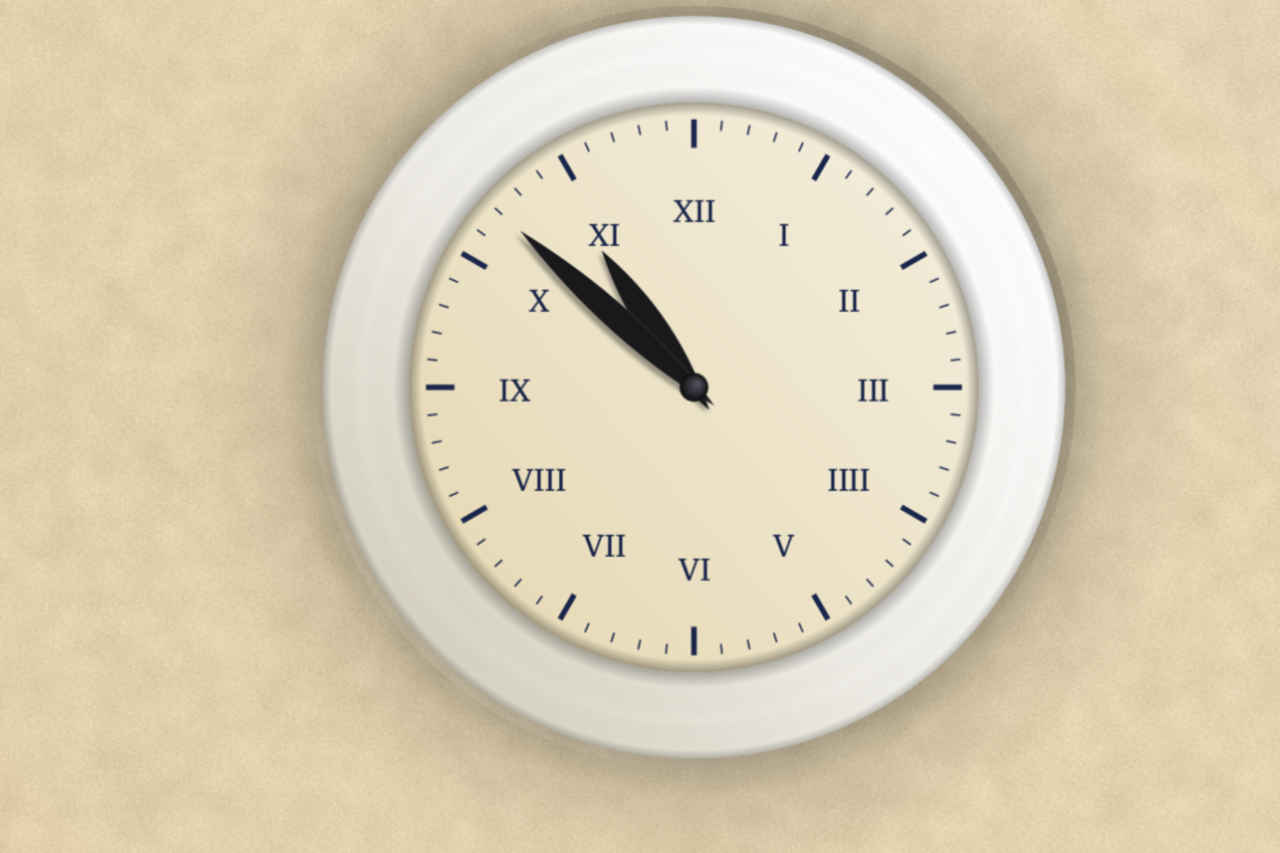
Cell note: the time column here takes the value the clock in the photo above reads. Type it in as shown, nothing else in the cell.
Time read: 10:52
